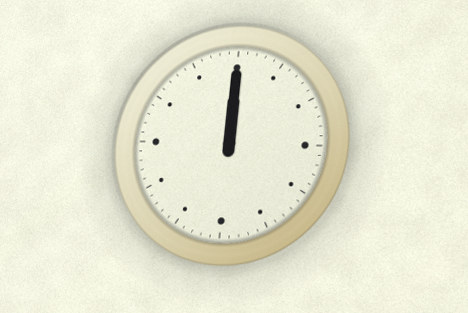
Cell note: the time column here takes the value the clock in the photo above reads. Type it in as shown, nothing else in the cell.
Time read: 12:00
